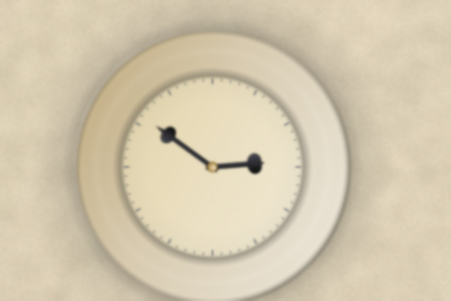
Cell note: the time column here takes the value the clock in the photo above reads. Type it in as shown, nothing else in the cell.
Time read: 2:51
